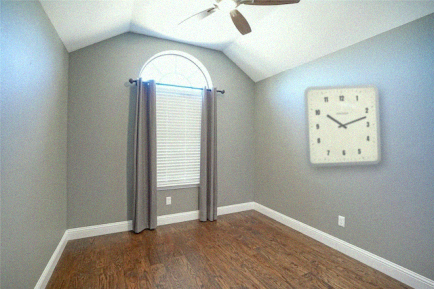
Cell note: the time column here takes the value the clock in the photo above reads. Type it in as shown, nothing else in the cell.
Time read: 10:12
